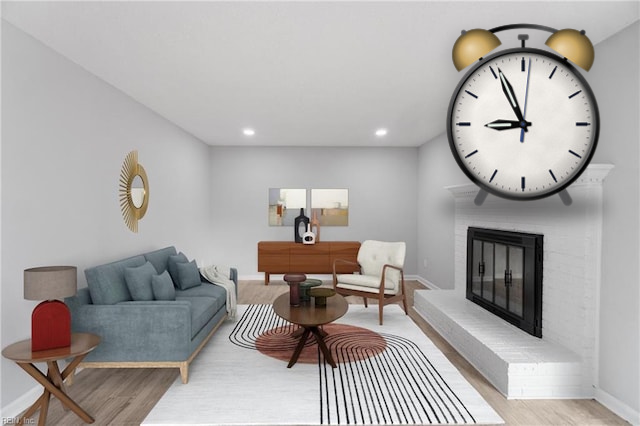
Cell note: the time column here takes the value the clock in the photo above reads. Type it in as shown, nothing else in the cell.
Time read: 8:56:01
